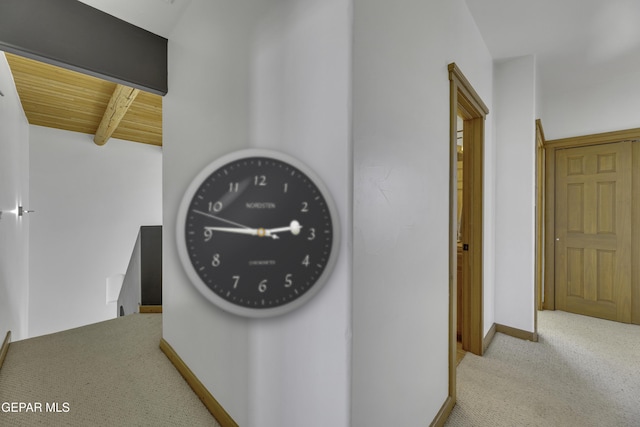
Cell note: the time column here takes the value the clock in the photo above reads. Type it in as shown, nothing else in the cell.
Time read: 2:45:48
